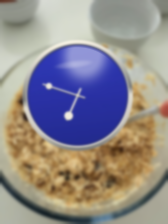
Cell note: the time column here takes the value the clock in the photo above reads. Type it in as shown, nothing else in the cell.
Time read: 6:48
